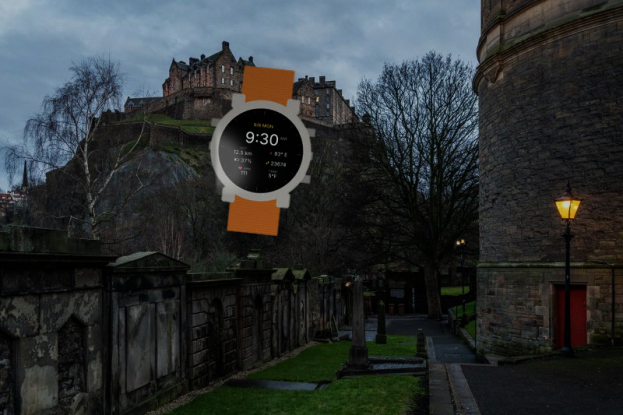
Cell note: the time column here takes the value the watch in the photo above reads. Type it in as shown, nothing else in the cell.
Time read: 9:30
